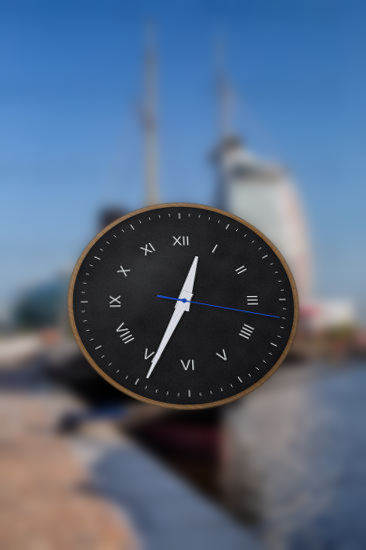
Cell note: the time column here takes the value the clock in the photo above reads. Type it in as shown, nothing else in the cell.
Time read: 12:34:17
